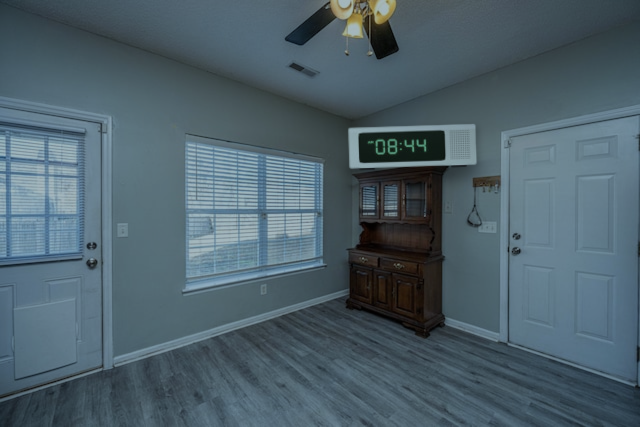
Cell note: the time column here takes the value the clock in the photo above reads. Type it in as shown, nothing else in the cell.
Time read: 8:44
